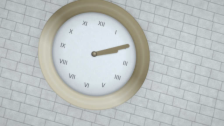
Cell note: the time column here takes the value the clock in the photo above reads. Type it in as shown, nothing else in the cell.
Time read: 2:10
